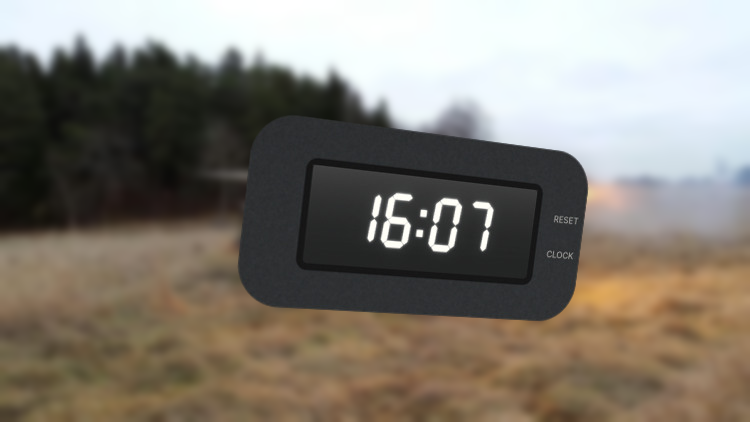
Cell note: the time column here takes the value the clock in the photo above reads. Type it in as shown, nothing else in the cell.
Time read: 16:07
